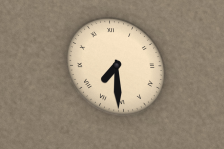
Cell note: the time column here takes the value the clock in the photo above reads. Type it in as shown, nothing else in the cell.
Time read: 7:31
